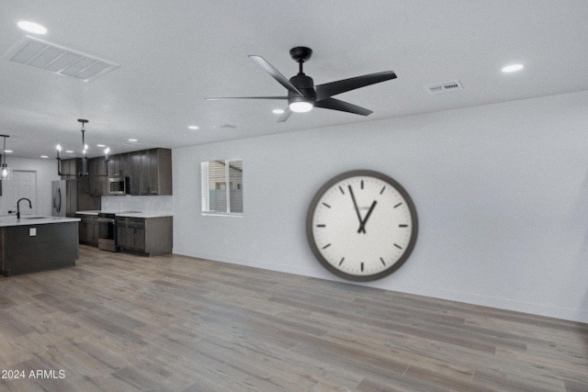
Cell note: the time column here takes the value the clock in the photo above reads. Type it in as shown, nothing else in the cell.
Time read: 12:57
